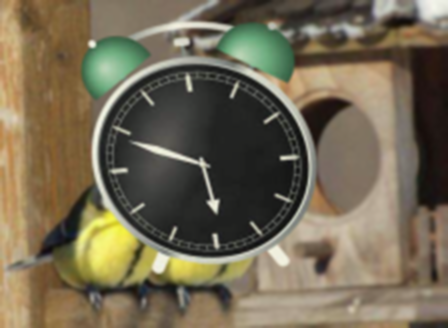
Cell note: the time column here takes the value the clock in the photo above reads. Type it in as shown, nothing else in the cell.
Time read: 5:49
